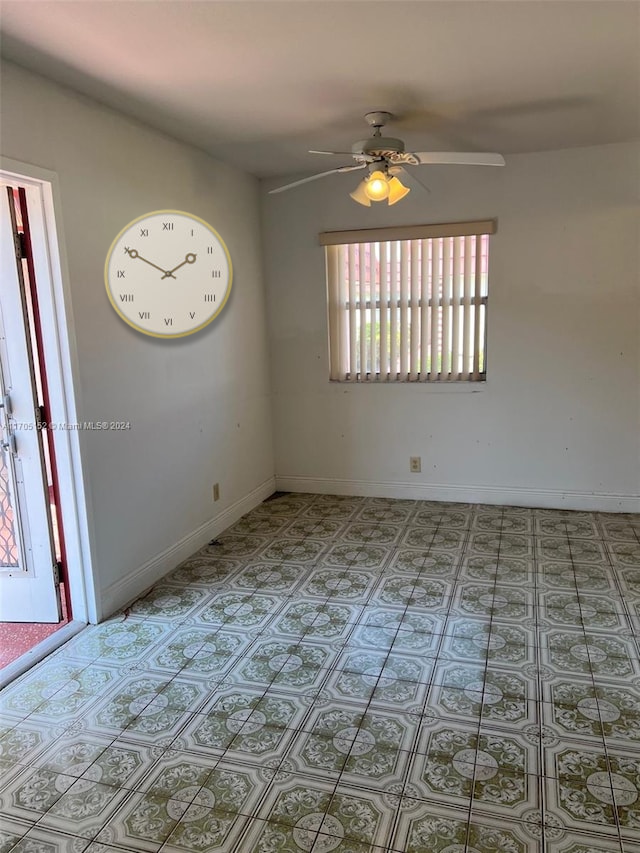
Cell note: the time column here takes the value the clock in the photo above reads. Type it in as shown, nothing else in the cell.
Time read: 1:50
